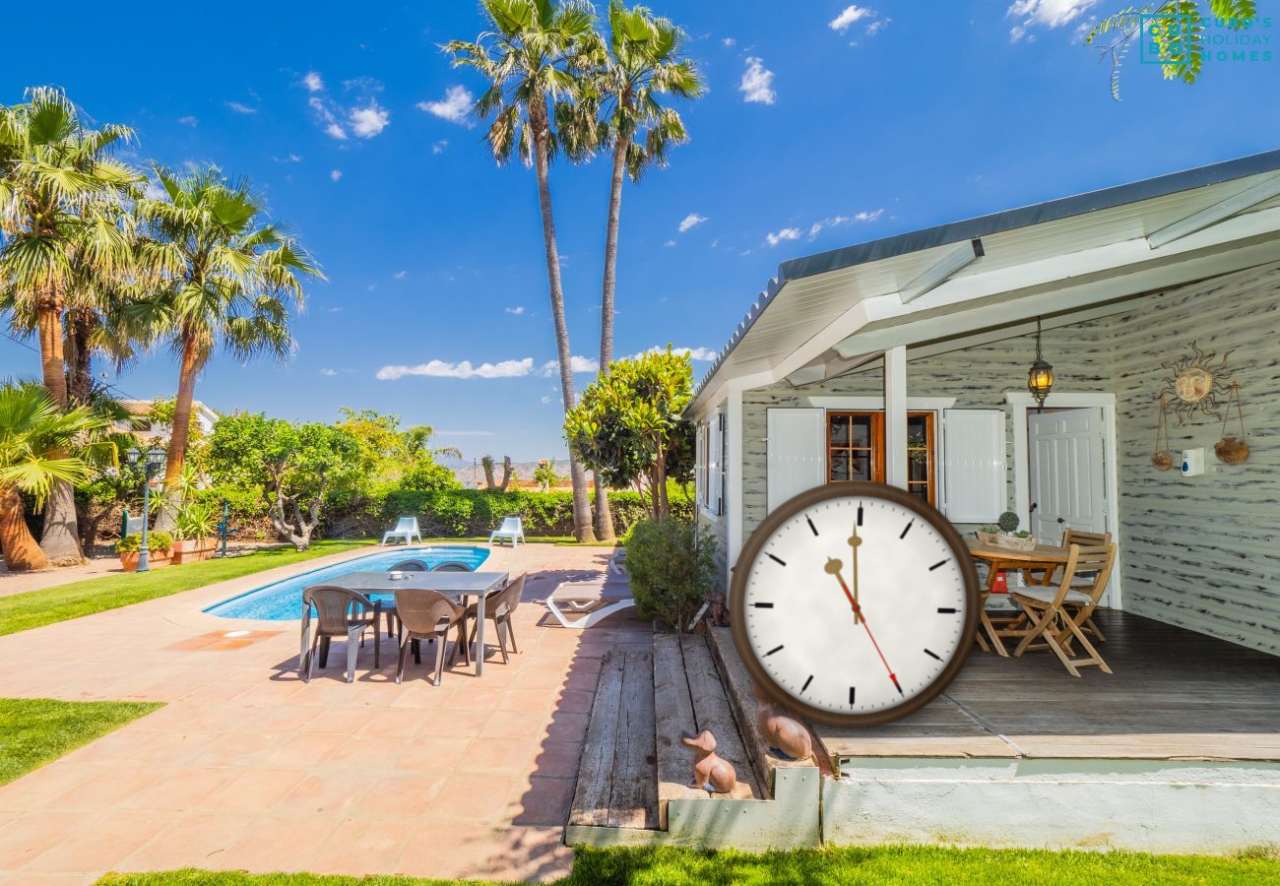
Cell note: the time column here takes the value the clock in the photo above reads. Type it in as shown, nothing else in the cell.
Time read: 10:59:25
